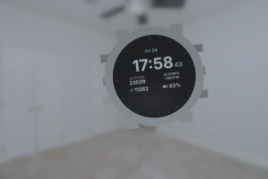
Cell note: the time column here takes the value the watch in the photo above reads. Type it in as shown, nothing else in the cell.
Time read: 17:58
